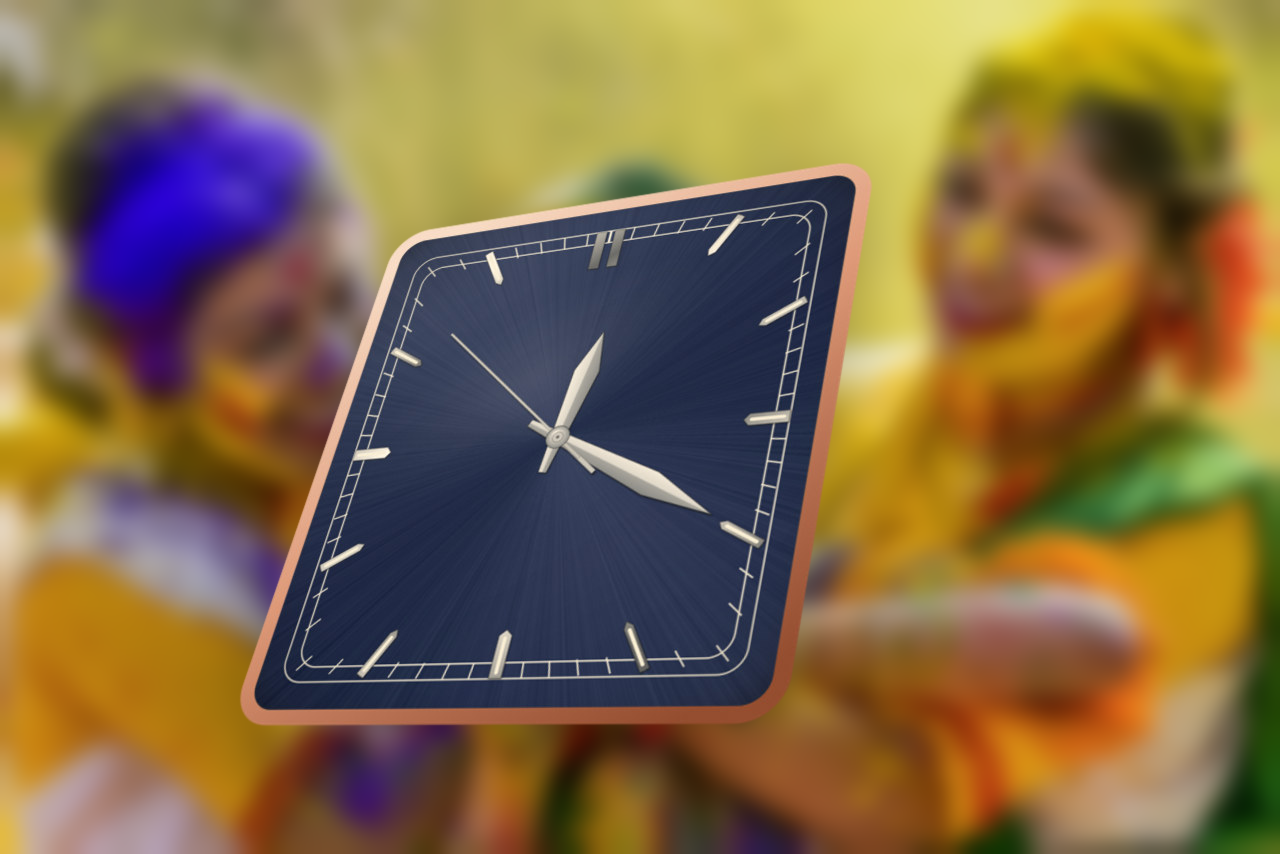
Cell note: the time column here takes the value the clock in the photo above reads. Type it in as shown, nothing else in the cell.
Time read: 12:19:52
